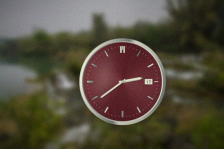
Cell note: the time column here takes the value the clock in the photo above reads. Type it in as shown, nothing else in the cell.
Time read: 2:39
